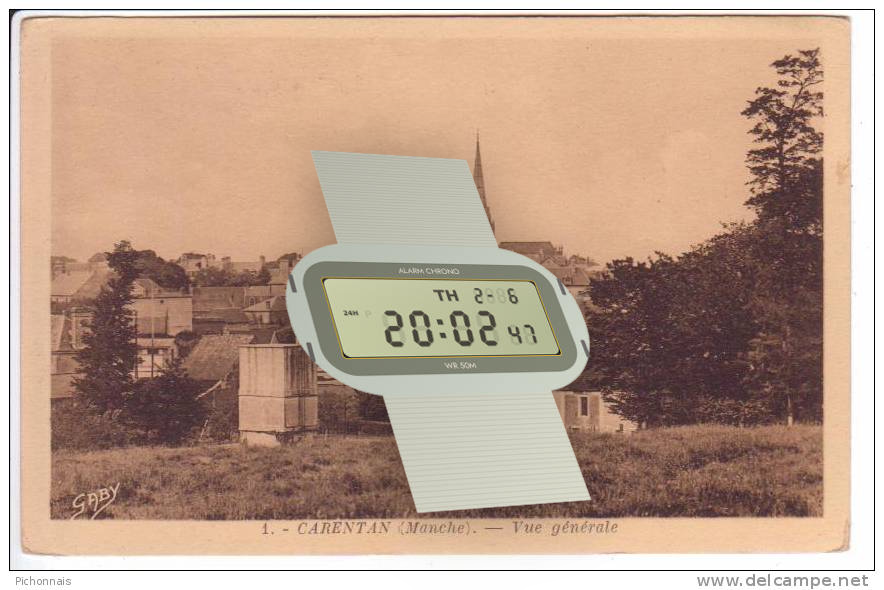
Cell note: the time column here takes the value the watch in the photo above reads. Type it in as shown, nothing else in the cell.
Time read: 20:02:47
